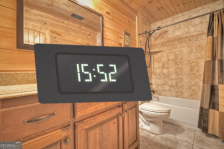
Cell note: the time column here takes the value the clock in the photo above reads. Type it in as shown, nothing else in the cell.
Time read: 15:52
